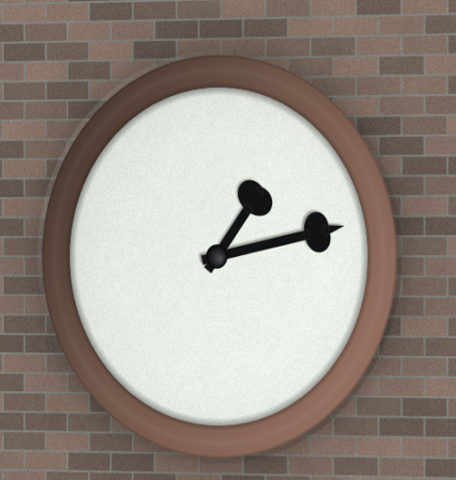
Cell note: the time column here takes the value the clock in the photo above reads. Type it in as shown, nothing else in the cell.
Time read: 1:13
